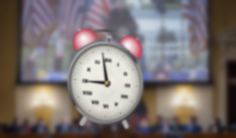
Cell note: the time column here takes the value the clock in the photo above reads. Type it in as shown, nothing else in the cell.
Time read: 8:58
